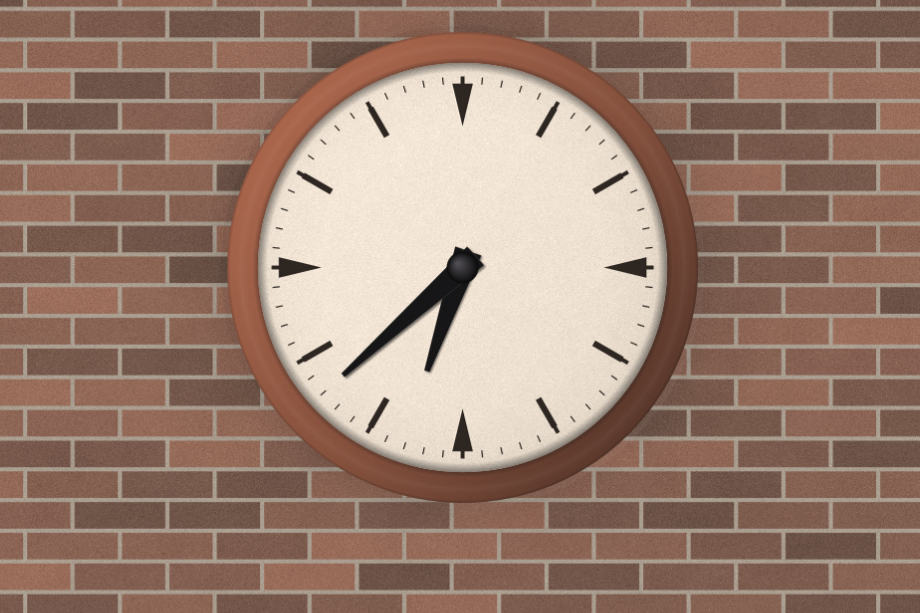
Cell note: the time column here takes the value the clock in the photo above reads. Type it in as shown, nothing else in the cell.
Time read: 6:38
